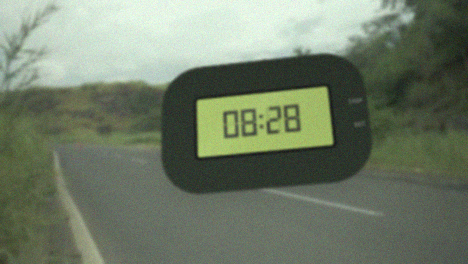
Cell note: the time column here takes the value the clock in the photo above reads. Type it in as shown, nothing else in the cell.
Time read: 8:28
